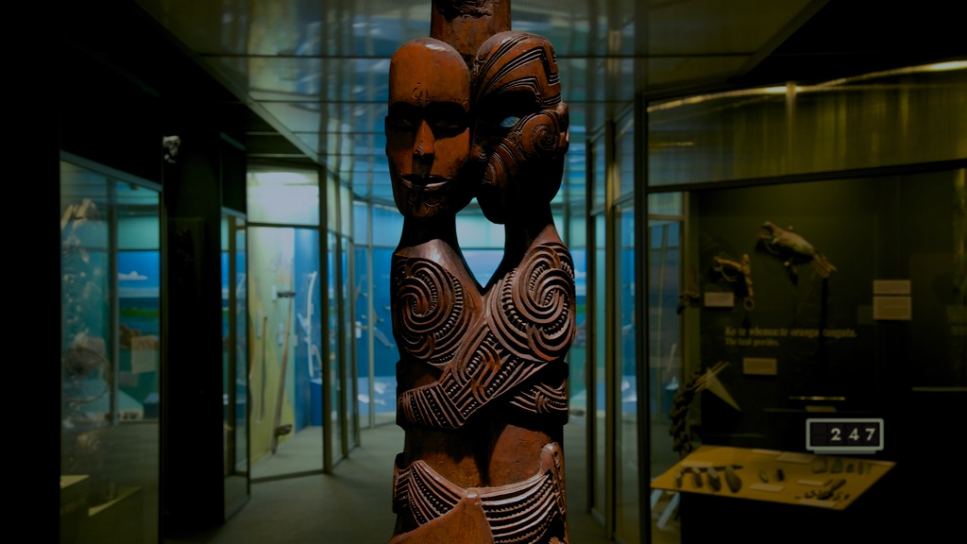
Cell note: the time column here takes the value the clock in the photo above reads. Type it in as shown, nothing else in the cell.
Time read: 2:47
